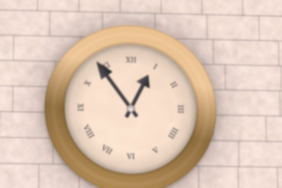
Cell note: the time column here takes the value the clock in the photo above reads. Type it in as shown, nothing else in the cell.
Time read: 12:54
